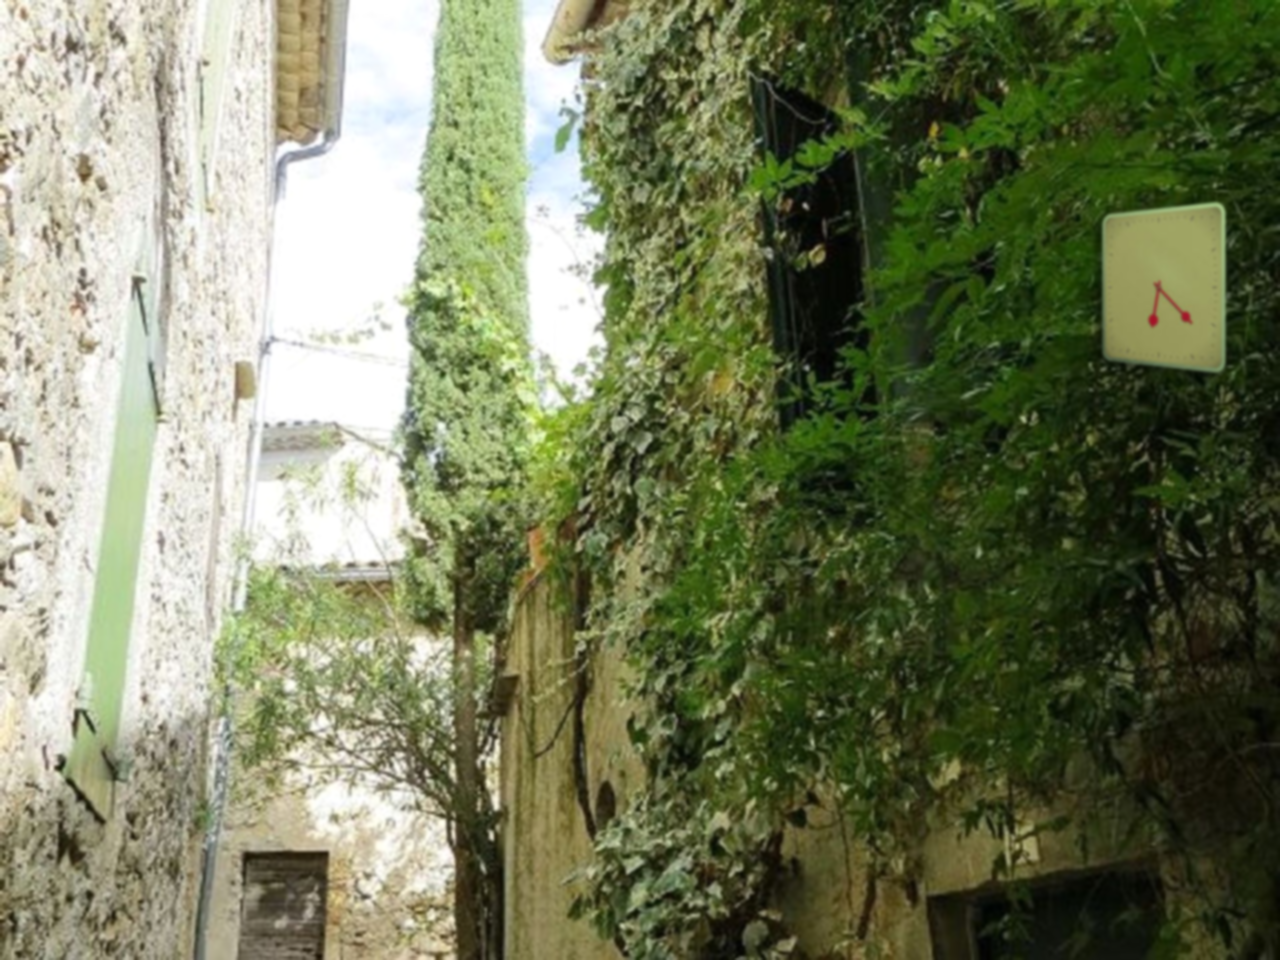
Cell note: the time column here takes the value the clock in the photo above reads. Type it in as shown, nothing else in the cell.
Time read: 6:22
